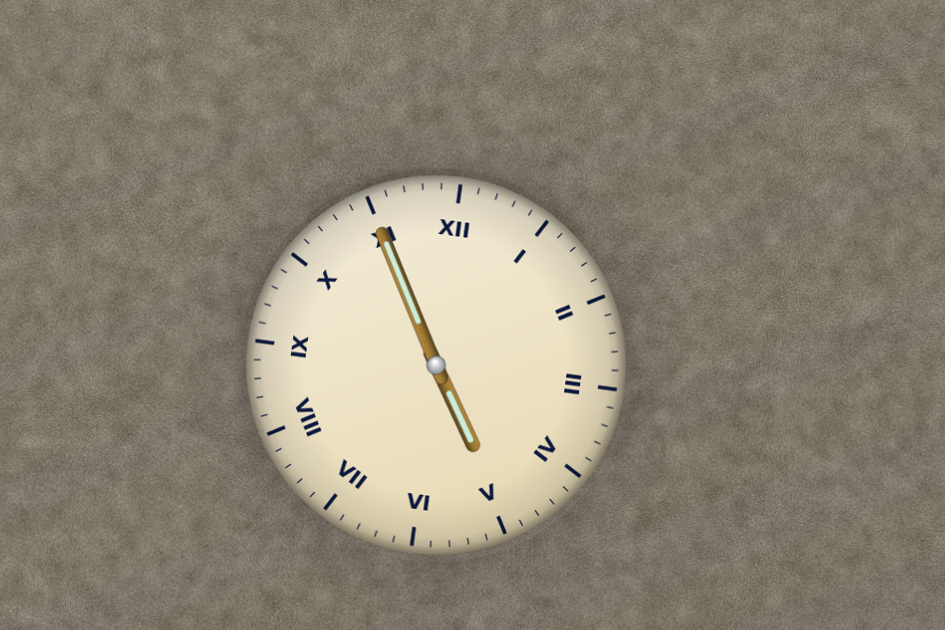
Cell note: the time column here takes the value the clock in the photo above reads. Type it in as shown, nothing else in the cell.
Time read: 4:55
